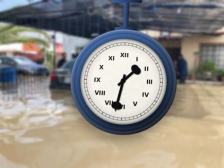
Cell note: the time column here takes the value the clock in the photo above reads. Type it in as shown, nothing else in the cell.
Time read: 1:32
